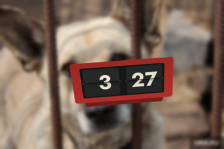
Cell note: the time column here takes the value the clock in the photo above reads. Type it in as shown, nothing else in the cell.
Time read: 3:27
